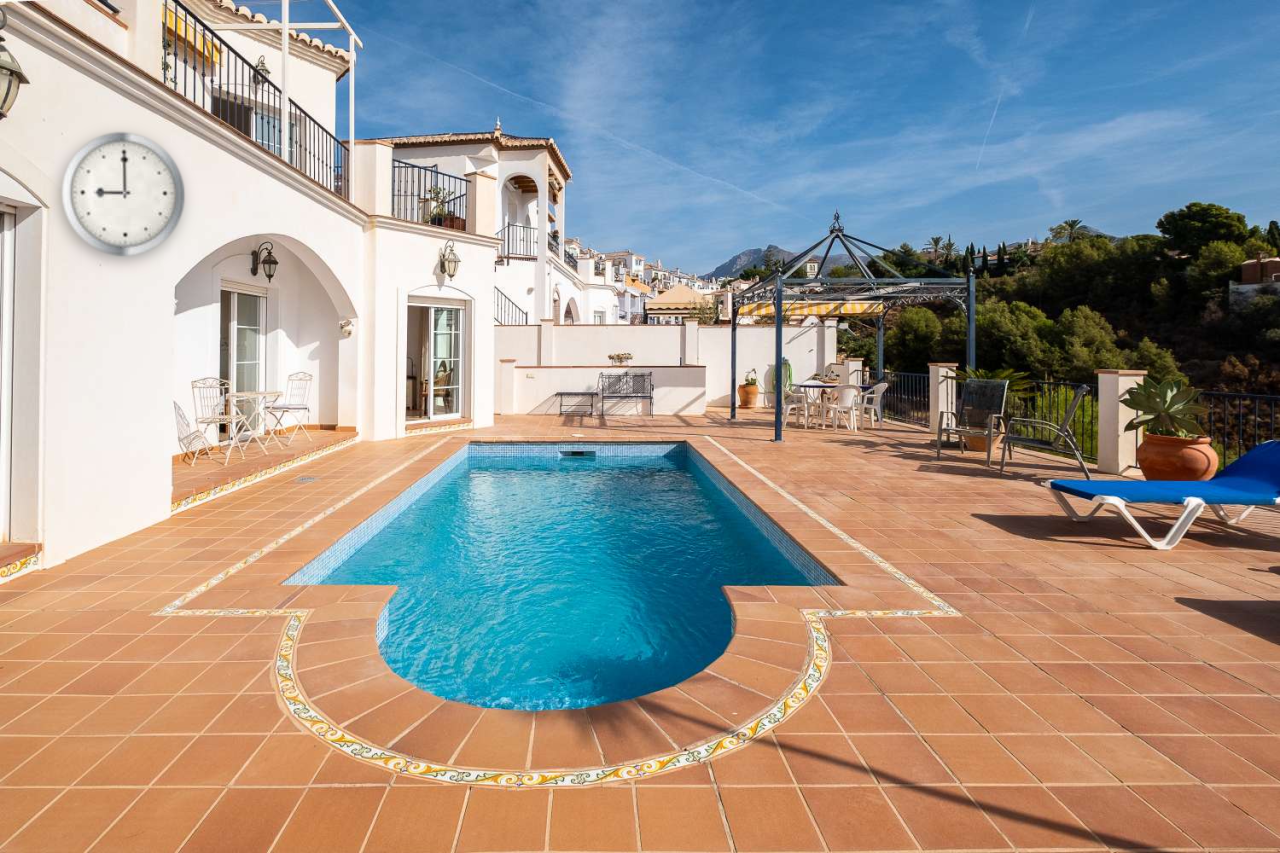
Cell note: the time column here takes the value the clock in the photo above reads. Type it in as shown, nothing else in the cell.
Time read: 9:00
